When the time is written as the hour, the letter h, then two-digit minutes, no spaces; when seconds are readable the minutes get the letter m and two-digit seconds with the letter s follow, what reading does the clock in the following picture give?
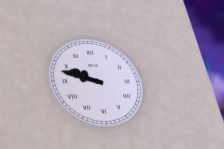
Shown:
9h48
